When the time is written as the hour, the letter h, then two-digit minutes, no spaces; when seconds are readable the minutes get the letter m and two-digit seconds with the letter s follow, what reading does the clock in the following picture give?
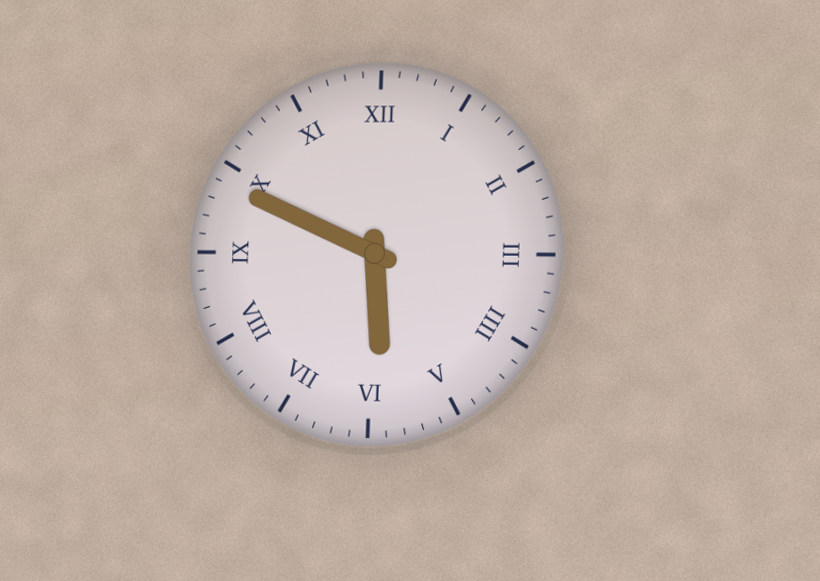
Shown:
5h49
